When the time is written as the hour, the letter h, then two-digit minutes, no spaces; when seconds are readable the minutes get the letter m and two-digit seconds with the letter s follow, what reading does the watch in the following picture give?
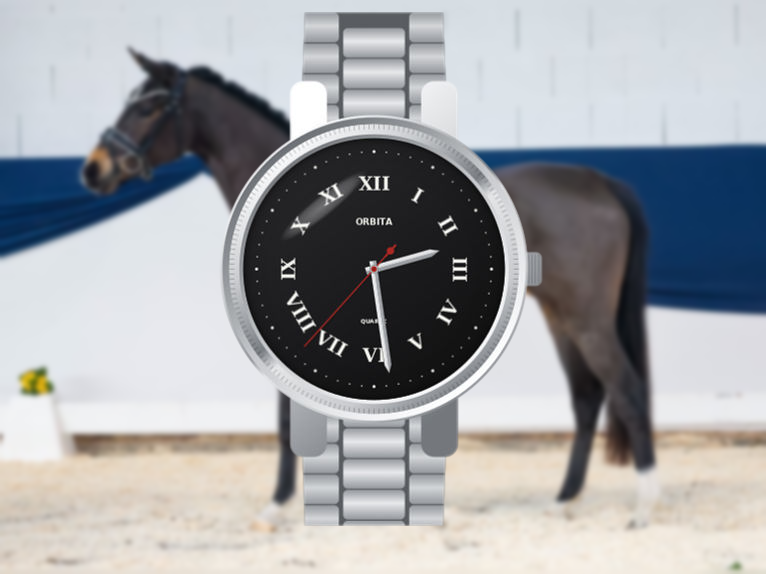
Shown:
2h28m37s
